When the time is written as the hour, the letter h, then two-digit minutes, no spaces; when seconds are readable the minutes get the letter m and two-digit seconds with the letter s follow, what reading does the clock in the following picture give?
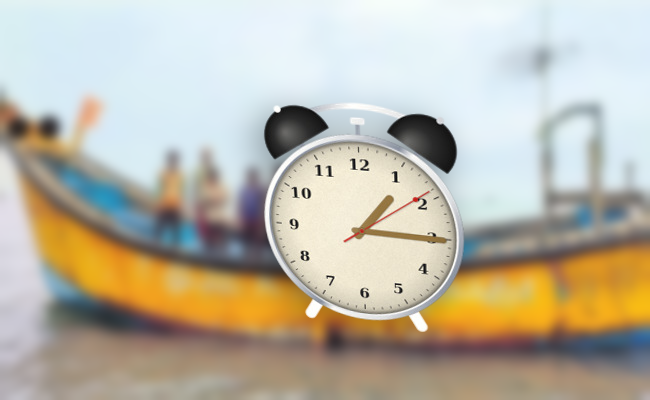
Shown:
1h15m09s
